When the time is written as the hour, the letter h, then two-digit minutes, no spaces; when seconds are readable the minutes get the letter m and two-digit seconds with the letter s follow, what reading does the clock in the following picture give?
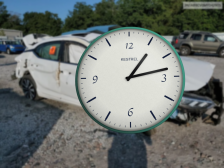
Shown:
1h13
